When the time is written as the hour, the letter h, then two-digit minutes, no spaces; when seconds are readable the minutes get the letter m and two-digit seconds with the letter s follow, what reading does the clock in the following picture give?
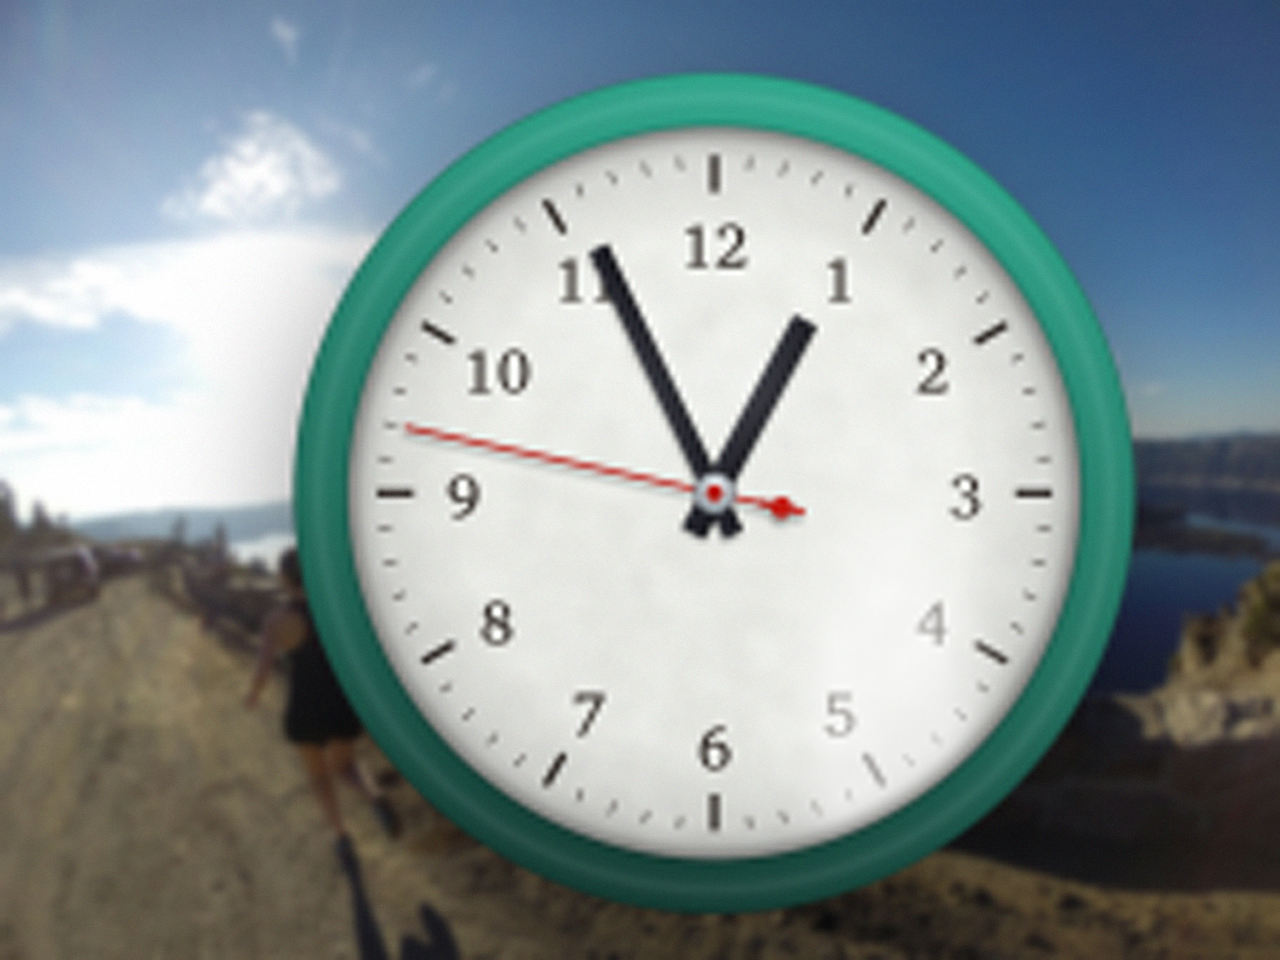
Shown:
12h55m47s
